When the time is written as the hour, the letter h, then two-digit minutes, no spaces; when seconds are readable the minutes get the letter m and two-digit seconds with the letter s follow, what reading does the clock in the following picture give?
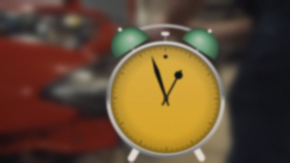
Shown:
12h57
